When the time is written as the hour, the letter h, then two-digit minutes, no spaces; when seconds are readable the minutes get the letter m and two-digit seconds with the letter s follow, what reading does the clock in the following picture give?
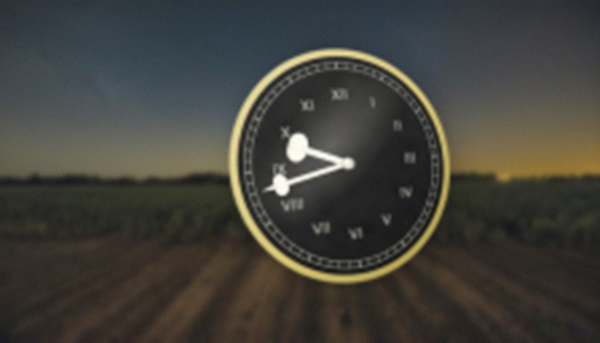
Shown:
9h43
